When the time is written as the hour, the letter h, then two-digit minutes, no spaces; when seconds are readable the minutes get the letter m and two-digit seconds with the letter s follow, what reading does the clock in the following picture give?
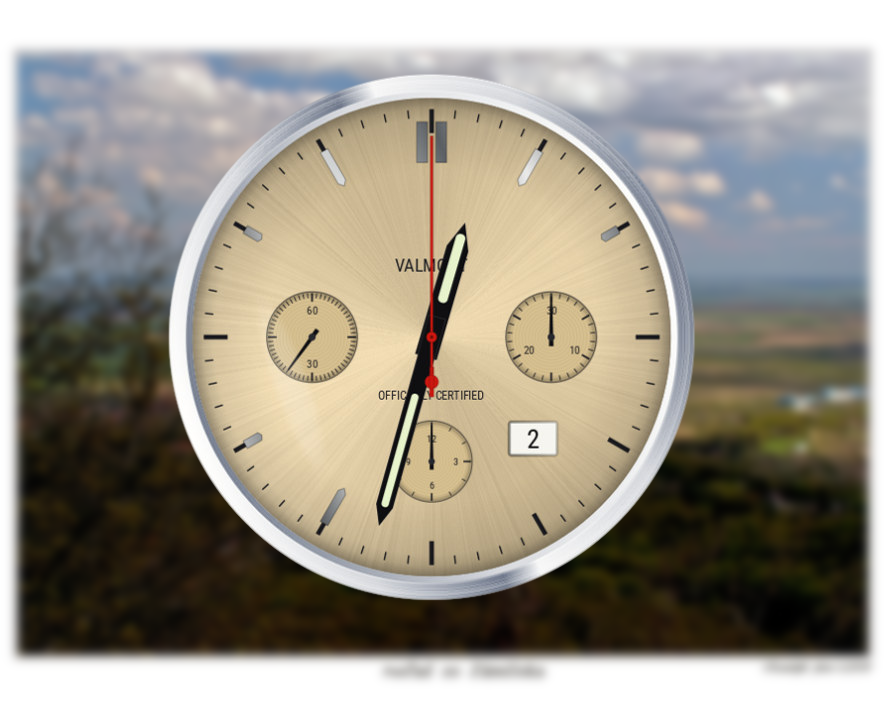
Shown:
12h32m36s
